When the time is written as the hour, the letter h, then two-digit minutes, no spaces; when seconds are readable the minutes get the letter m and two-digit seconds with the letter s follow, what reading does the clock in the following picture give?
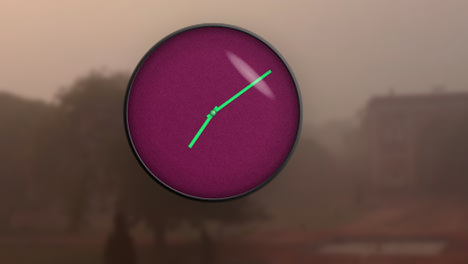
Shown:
7h09
